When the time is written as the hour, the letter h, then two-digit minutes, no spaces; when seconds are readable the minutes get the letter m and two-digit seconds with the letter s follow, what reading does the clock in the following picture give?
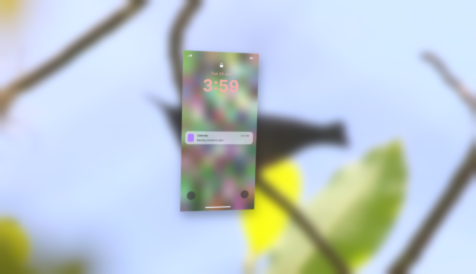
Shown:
3h59
